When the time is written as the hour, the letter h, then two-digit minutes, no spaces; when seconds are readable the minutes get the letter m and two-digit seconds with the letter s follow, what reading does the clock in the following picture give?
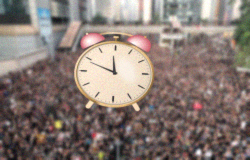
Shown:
11h49
